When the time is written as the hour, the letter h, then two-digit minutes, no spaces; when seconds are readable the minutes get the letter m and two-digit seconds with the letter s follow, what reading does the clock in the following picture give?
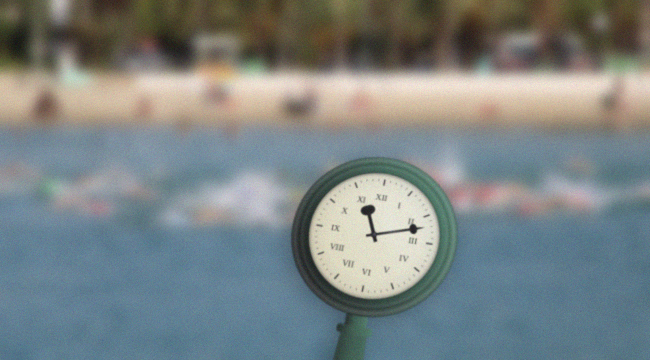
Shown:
11h12
